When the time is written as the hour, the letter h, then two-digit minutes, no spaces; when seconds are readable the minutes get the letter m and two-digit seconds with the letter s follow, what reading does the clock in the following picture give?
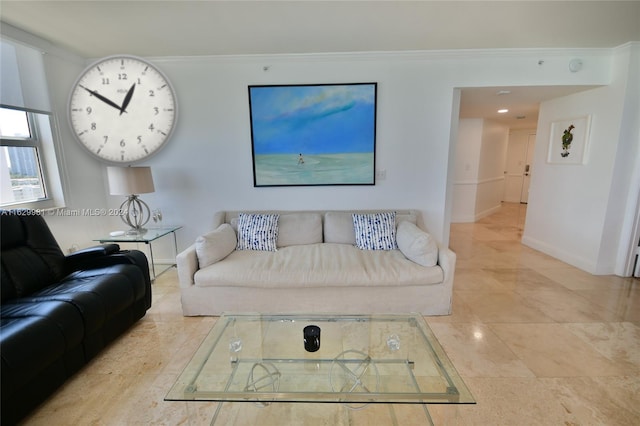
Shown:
12h50
